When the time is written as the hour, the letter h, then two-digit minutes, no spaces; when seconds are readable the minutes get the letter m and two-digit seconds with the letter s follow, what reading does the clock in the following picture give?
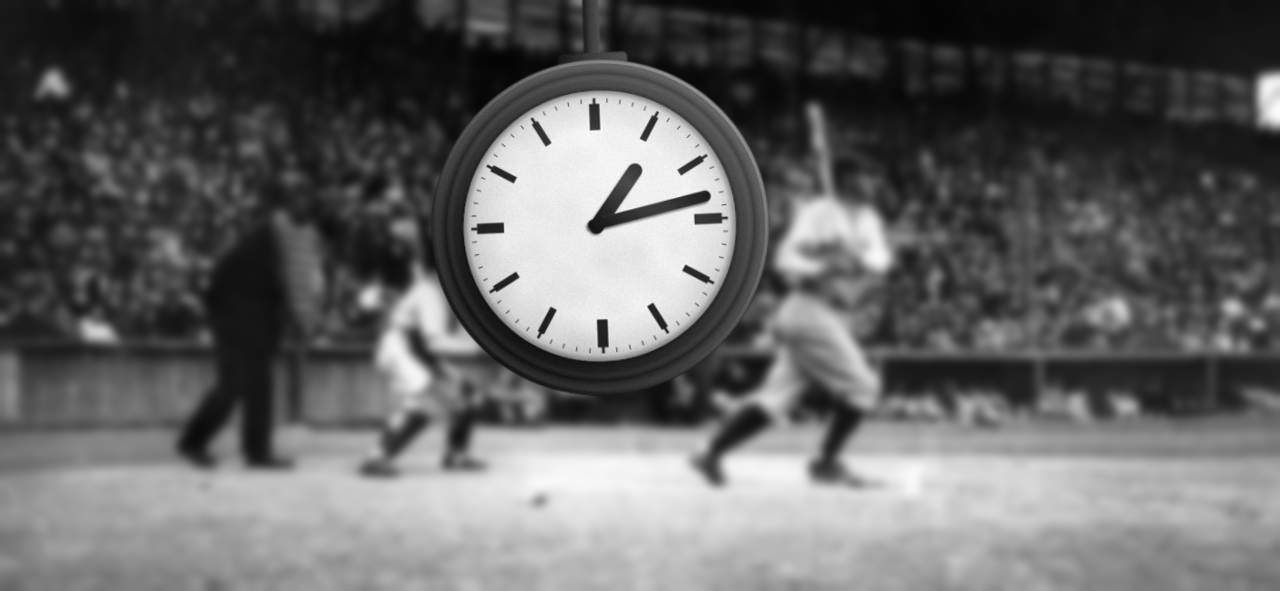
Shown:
1h13
